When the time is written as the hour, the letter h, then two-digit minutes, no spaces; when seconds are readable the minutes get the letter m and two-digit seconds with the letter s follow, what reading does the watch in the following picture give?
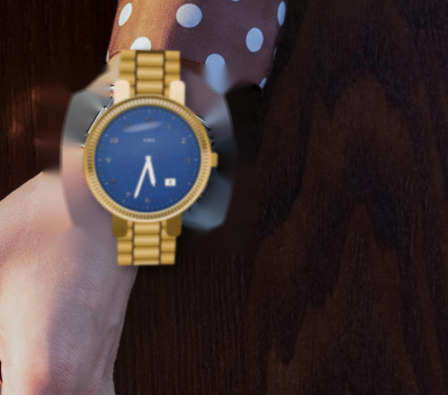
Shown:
5h33
